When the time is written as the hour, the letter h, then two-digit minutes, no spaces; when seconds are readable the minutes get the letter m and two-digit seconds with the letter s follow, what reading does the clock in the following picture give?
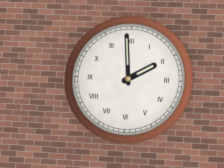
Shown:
1h59
